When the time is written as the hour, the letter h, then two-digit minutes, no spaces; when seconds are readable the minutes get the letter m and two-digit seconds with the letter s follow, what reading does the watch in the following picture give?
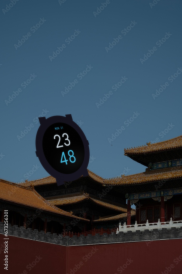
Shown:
23h48
